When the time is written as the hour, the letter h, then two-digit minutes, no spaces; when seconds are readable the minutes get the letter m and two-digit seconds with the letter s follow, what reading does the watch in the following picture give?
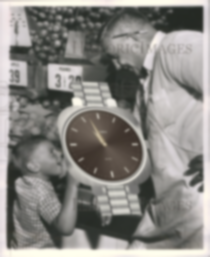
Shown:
10h57
